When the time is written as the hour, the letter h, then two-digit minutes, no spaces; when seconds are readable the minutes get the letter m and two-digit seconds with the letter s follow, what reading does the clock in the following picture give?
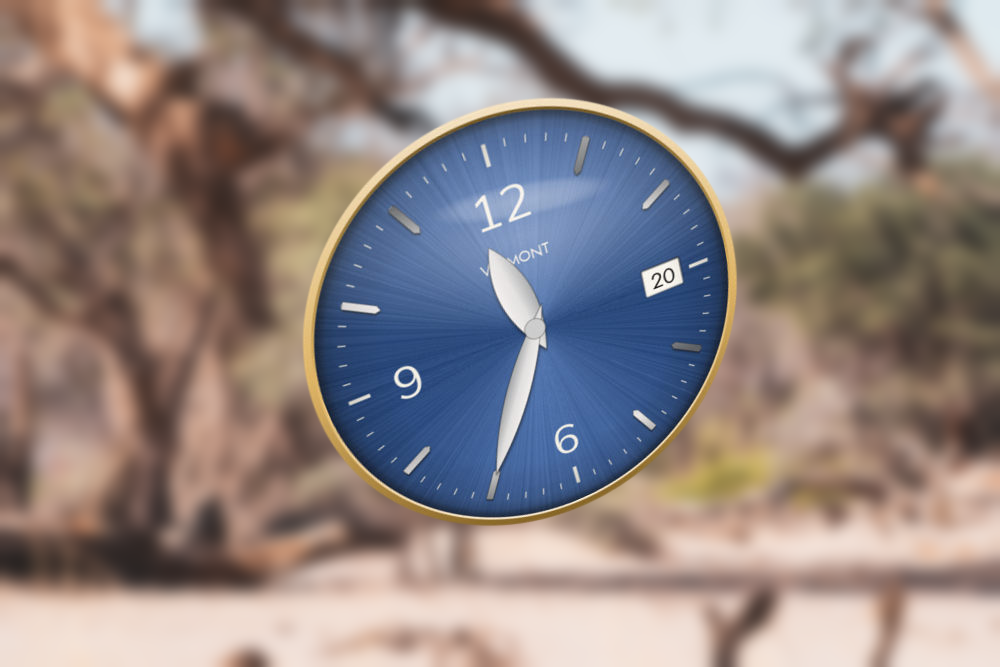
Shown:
11h35
